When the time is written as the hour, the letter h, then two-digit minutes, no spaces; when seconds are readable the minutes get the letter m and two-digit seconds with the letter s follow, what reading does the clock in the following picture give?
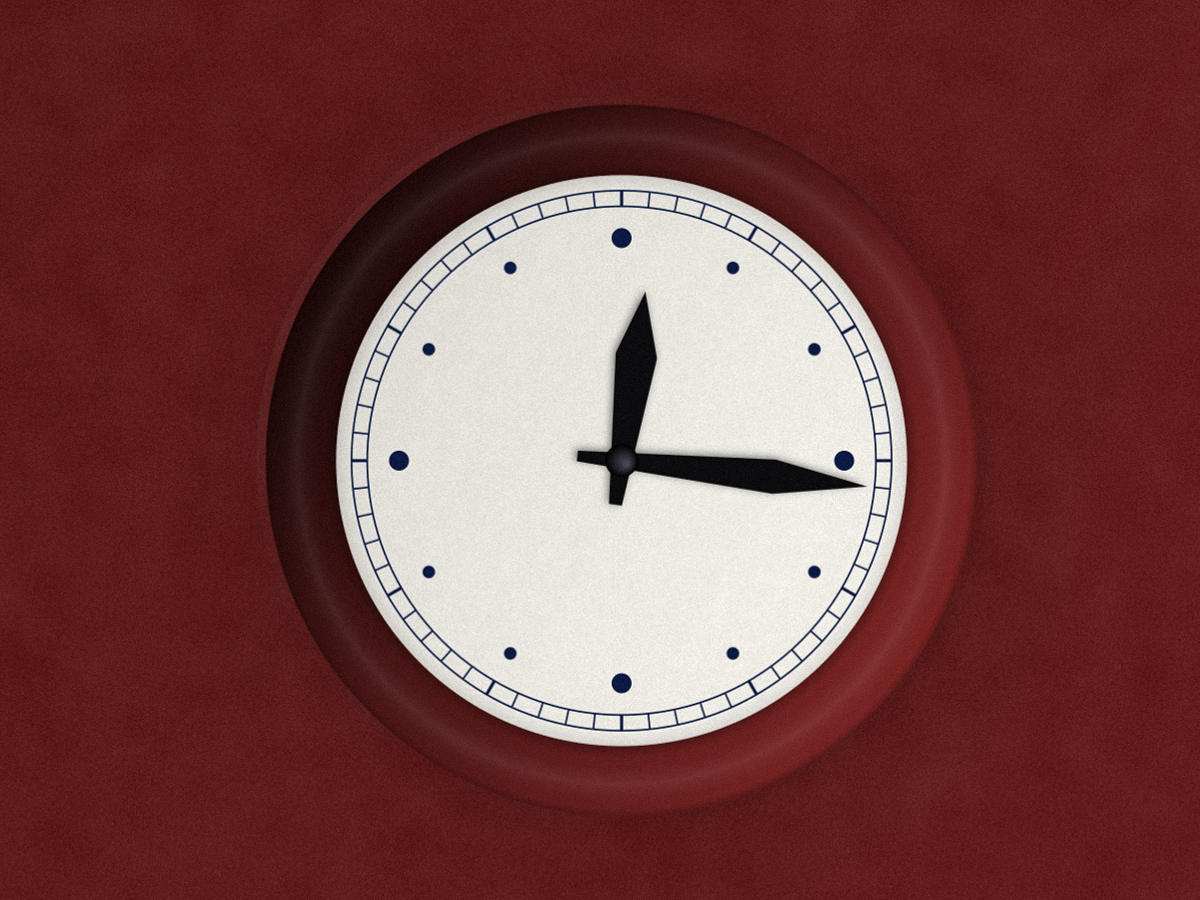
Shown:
12h16
